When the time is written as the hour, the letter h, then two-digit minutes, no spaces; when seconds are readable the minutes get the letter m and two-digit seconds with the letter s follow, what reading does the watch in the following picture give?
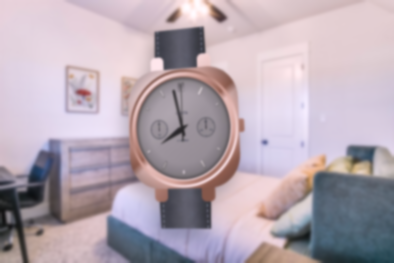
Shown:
7h58
